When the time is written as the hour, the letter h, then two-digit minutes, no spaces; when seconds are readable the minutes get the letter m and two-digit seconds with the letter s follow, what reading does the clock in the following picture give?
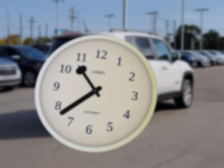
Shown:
10h38
